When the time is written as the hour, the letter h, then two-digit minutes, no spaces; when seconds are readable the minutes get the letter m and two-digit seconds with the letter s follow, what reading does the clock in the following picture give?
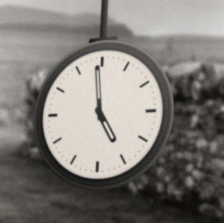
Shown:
4h59
